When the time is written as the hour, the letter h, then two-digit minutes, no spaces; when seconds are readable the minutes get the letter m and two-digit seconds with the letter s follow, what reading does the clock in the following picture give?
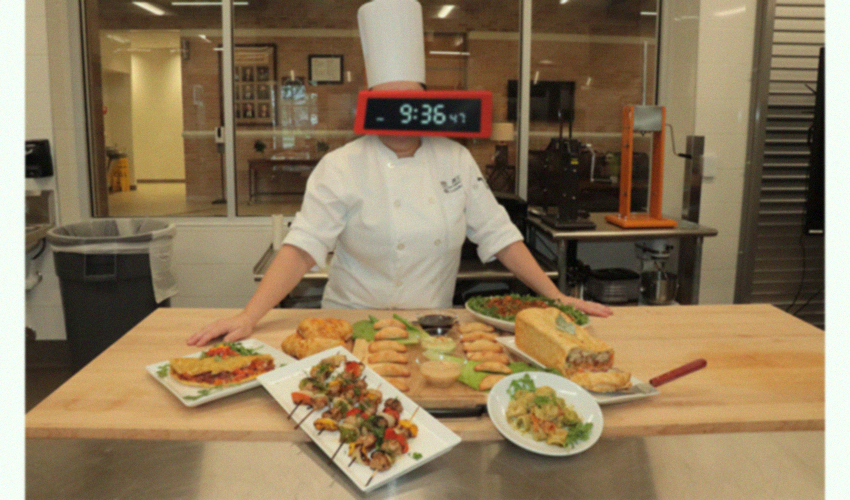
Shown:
9h36
